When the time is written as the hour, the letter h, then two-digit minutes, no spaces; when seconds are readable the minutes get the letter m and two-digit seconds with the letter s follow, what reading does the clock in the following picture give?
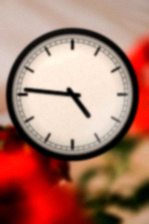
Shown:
4h46
